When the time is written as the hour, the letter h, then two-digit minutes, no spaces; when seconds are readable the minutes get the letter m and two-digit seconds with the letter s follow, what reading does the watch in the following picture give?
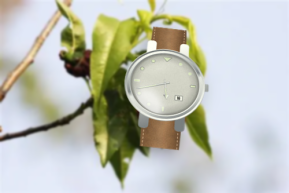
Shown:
5h42
